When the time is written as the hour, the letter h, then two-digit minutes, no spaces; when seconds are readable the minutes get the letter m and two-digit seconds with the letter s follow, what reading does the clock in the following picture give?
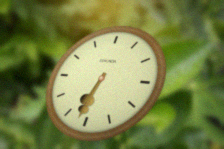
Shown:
6h32
